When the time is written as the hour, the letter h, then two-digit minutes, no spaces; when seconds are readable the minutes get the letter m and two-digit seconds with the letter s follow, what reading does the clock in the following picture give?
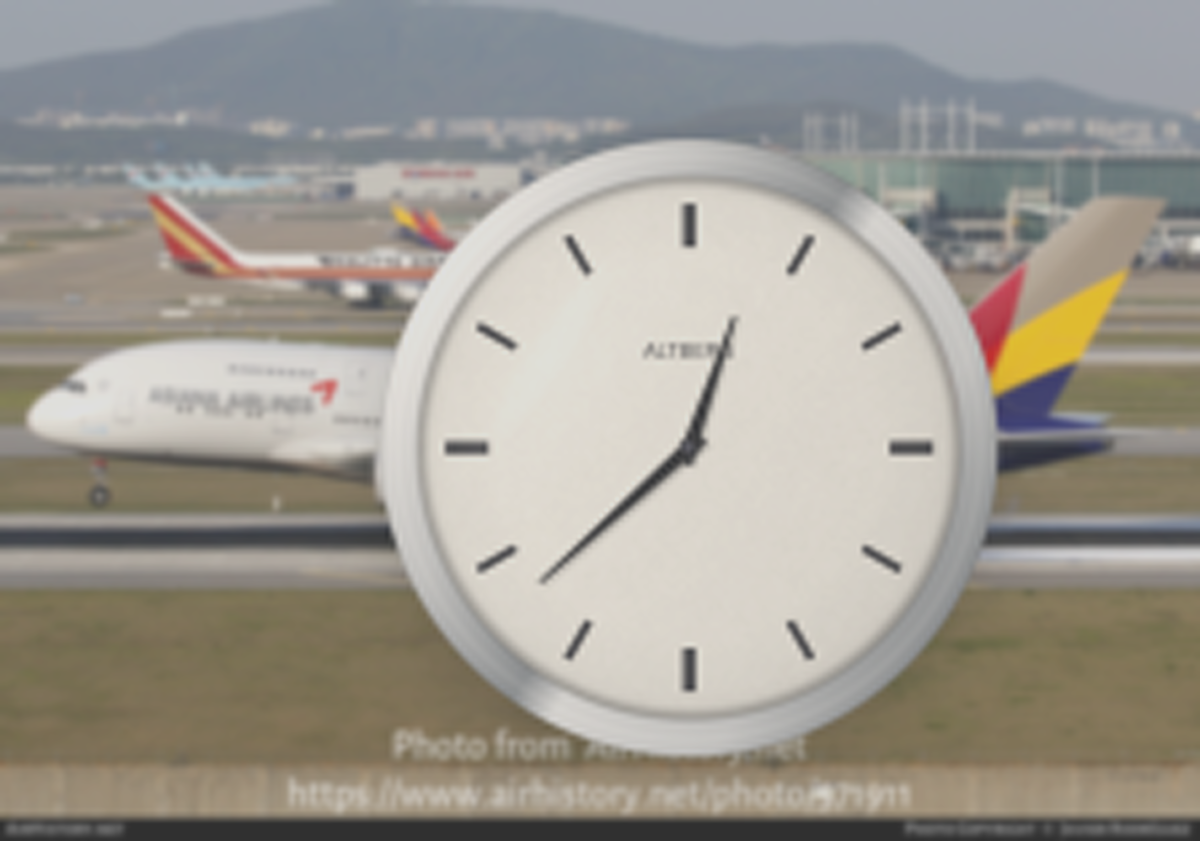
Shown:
12h38
